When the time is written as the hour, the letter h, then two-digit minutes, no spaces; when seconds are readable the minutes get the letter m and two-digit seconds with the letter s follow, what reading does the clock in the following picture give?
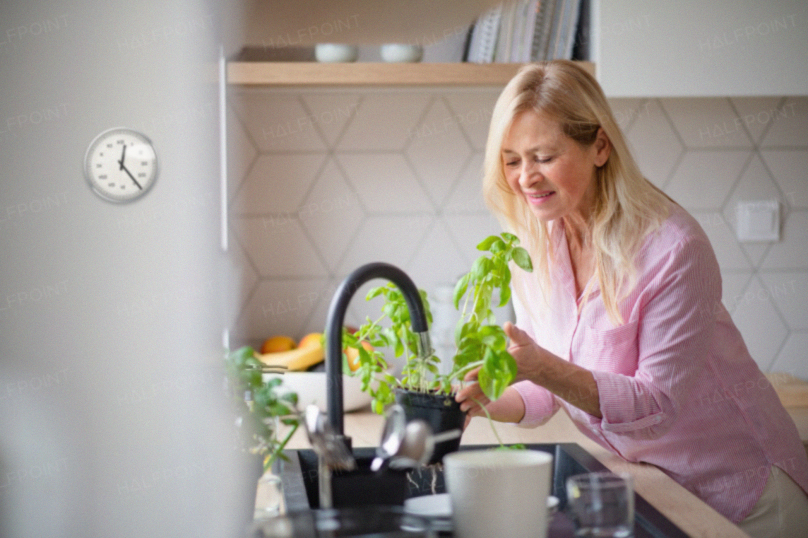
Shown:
12h24
